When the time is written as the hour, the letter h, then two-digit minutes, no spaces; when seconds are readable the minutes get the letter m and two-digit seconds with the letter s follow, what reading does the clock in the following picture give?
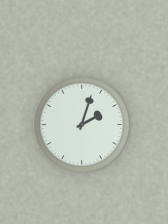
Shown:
2h03
